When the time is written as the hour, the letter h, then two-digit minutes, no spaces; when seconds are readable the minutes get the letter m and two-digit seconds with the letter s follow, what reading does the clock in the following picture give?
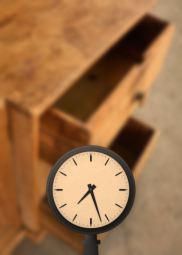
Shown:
7h27
